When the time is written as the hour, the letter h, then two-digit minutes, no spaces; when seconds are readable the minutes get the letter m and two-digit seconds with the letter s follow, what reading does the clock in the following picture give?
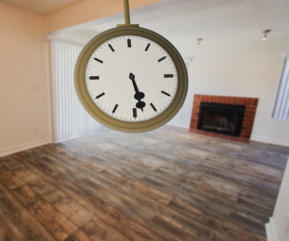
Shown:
5h28
